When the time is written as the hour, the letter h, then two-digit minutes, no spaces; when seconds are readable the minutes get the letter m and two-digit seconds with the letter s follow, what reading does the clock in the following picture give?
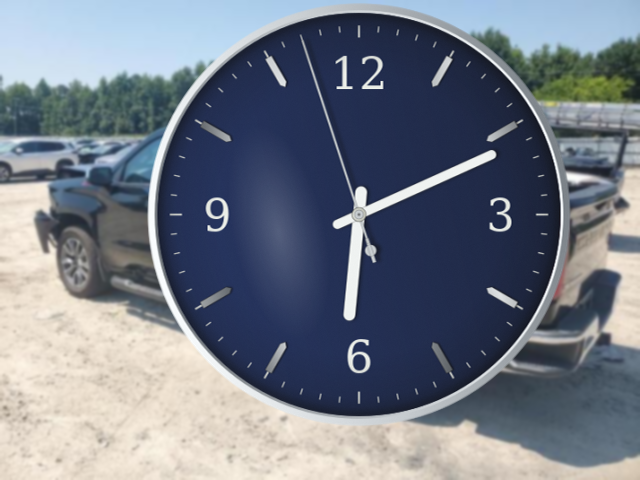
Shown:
6h10m57s
